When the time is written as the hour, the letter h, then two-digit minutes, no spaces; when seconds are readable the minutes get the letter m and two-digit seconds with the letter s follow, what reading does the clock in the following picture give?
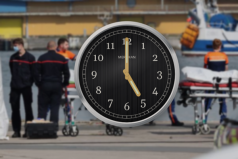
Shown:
5h00
